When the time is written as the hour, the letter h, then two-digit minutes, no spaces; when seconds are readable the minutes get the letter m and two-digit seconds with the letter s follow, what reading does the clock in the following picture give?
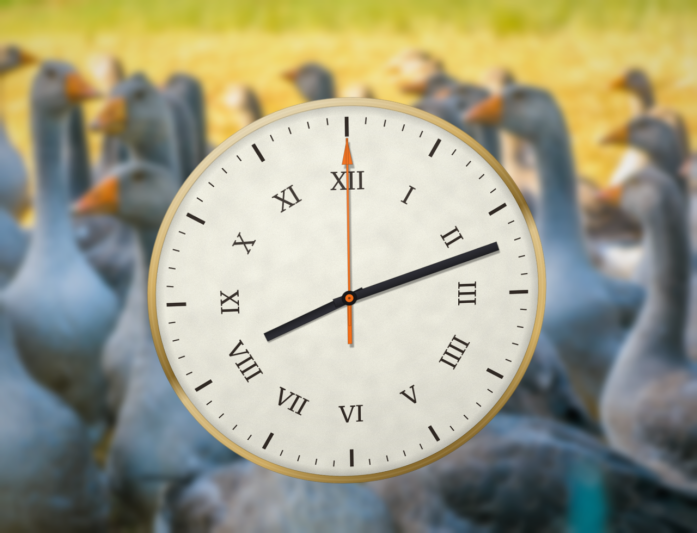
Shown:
8h12m00s
